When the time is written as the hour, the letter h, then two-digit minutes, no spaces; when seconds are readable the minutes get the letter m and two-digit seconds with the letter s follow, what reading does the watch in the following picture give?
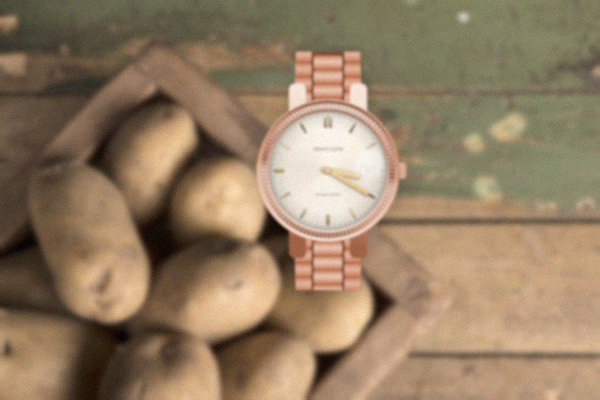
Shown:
3h20
